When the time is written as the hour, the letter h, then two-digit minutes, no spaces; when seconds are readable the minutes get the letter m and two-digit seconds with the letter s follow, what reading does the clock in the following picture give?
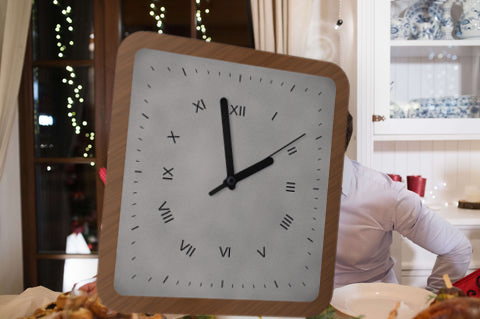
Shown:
1h58m09s
